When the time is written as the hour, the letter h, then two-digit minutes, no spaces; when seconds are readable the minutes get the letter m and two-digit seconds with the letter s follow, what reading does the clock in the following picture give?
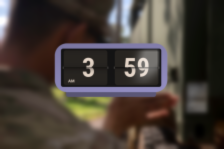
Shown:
3h59
